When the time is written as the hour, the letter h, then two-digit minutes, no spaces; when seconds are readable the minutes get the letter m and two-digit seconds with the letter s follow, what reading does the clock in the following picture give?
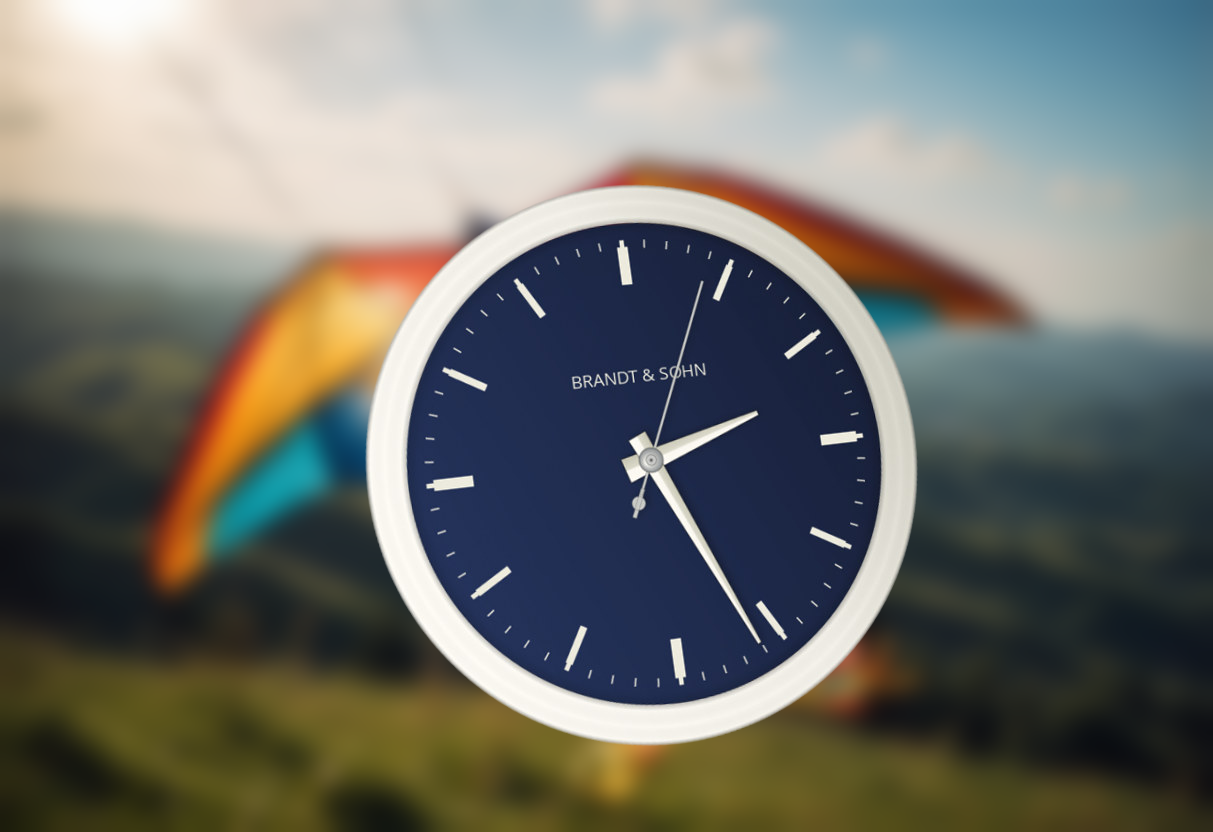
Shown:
2h26m04s
